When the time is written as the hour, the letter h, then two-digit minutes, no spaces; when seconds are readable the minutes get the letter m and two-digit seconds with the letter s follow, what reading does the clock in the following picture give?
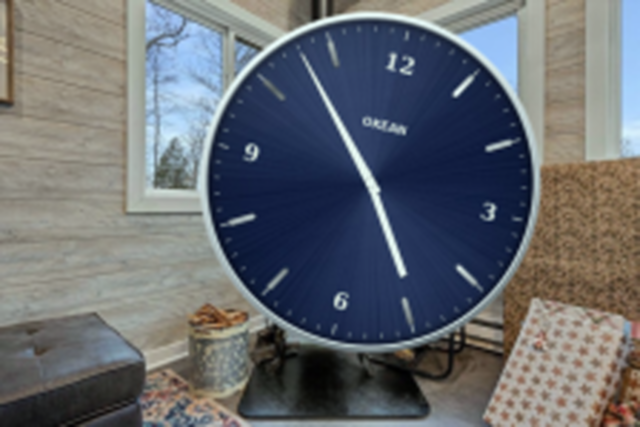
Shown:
4h53
